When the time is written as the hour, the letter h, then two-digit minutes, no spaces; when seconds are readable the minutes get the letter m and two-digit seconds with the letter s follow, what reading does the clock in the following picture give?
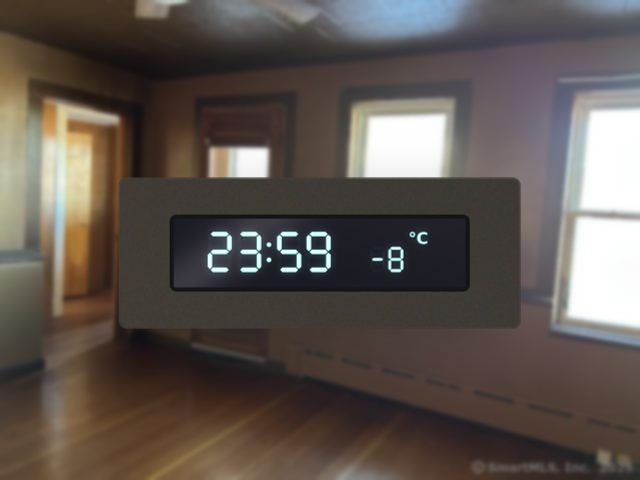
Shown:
23h59
